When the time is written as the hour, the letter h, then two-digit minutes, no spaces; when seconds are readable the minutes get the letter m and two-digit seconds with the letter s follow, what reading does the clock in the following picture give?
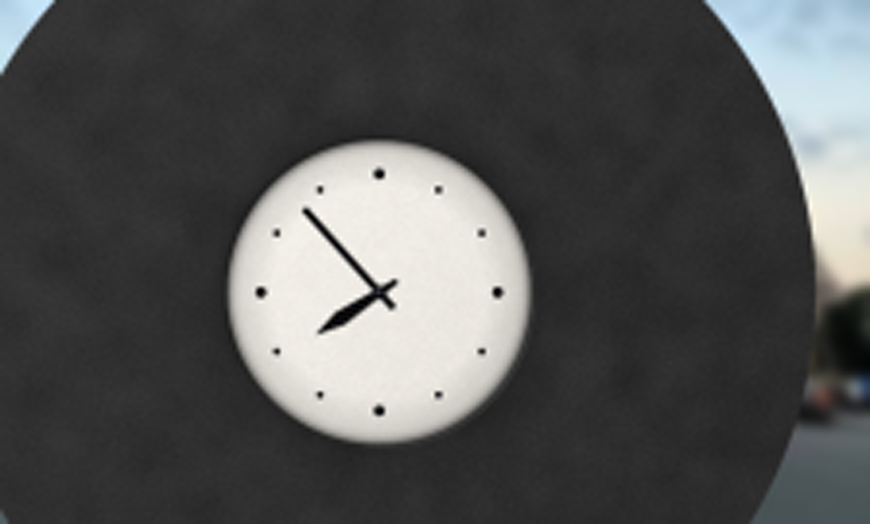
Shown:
7h53
